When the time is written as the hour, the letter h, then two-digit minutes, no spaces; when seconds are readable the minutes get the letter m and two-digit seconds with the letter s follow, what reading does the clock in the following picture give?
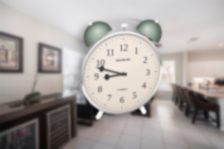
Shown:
8h48
